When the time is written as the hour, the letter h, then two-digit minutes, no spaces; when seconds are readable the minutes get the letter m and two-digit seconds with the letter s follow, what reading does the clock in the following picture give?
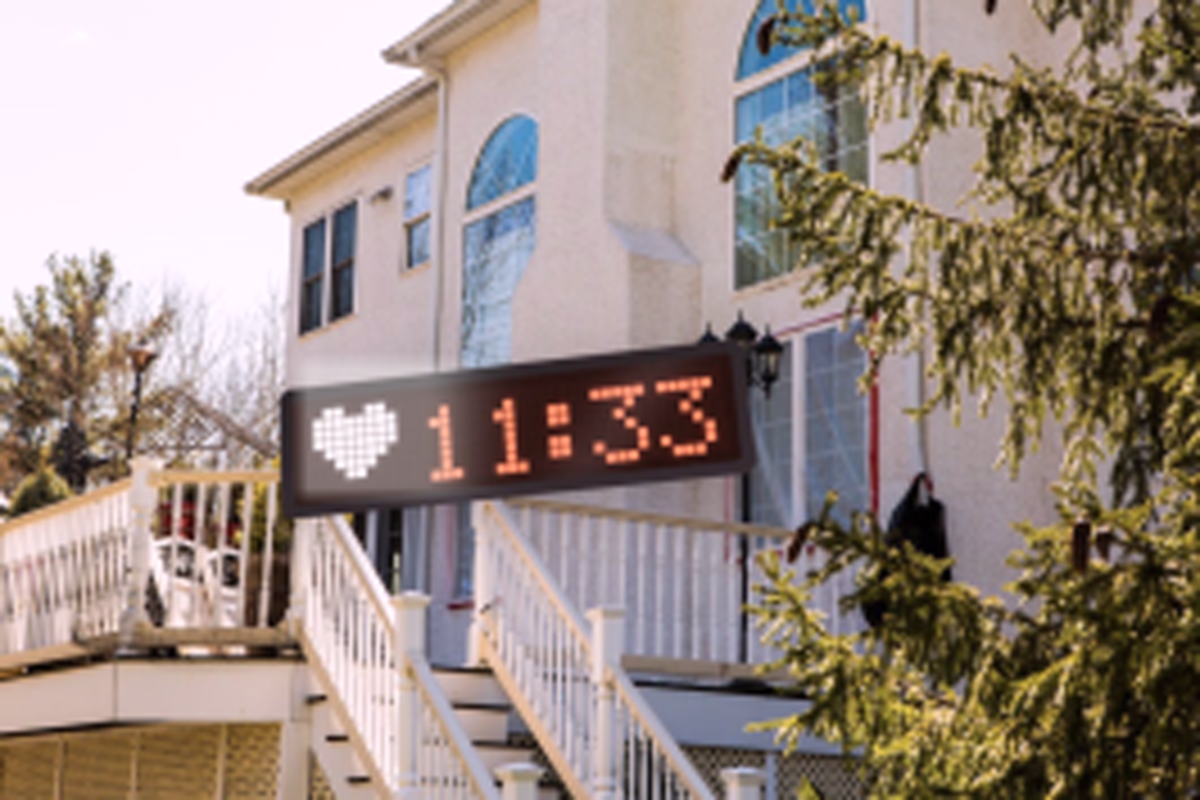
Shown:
11h33
